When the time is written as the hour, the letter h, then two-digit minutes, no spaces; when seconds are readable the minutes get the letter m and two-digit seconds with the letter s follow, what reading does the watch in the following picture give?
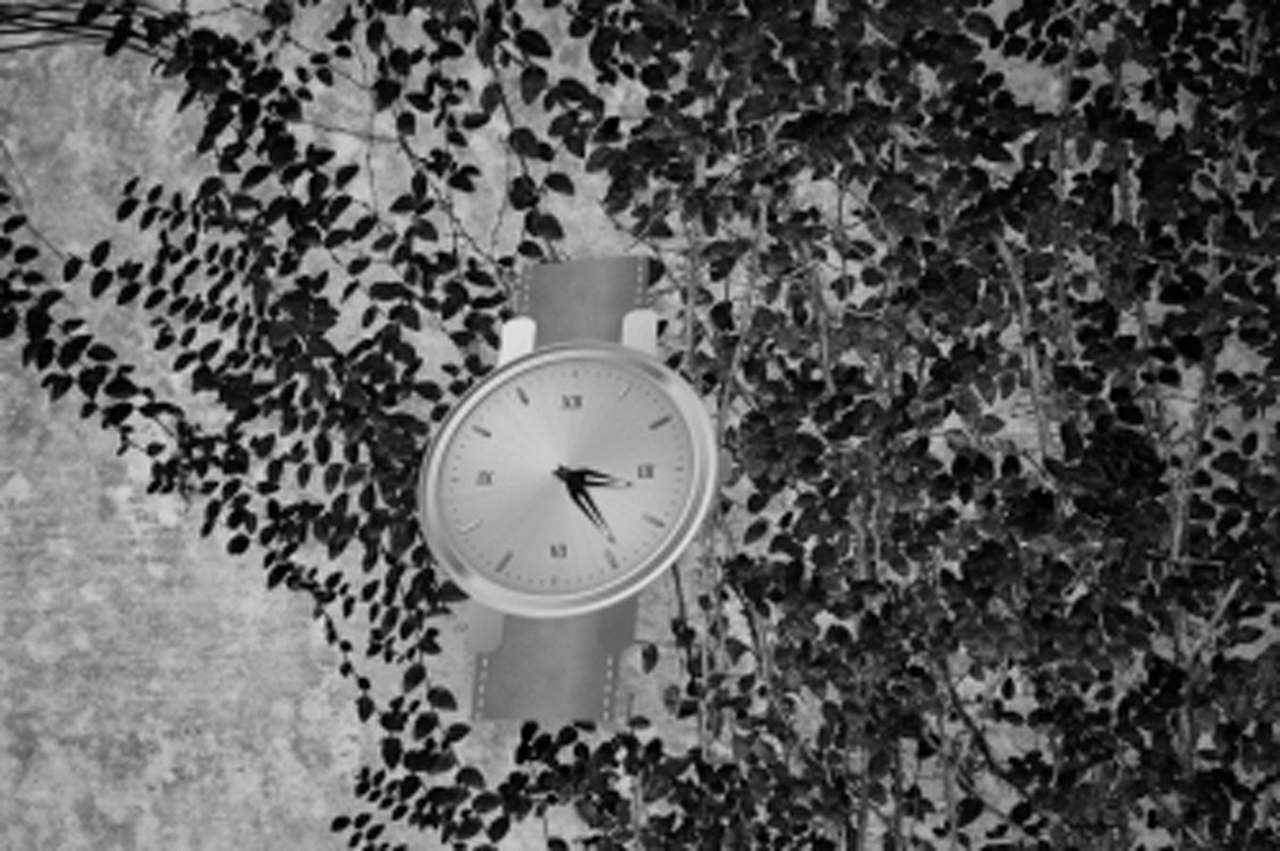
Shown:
3h24
